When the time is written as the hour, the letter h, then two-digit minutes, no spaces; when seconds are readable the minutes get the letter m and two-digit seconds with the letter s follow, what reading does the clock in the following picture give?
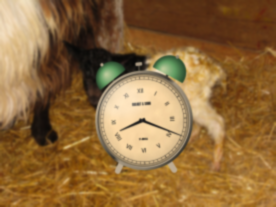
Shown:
8h19
